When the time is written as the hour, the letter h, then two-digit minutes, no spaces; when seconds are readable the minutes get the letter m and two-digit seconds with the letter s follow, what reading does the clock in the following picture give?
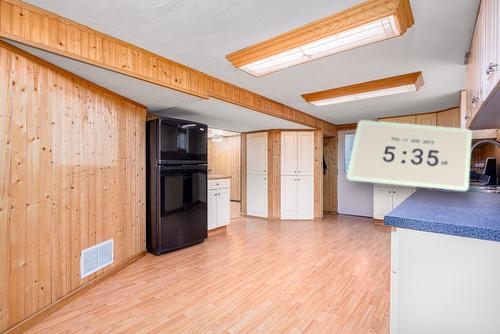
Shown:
5h35
